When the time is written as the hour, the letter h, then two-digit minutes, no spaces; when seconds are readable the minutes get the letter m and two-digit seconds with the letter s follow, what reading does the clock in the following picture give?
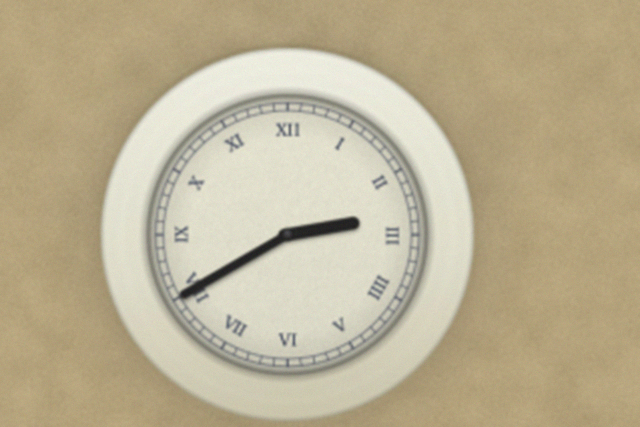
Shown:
2h40
